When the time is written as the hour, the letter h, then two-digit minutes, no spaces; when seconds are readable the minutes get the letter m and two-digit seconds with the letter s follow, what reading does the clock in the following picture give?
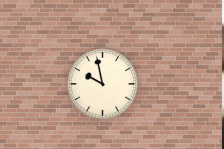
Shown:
9h58
